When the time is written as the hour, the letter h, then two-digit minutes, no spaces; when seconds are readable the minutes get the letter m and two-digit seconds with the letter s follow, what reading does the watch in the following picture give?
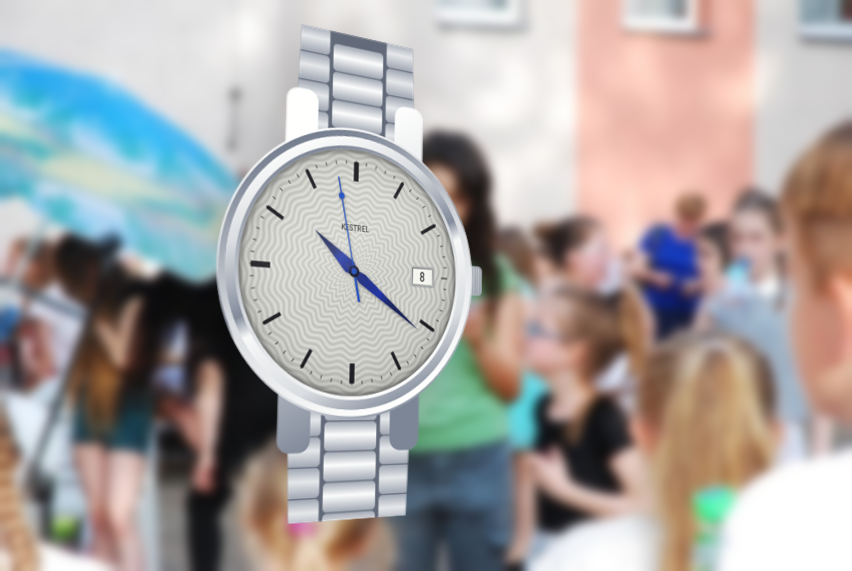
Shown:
10h20m58s
